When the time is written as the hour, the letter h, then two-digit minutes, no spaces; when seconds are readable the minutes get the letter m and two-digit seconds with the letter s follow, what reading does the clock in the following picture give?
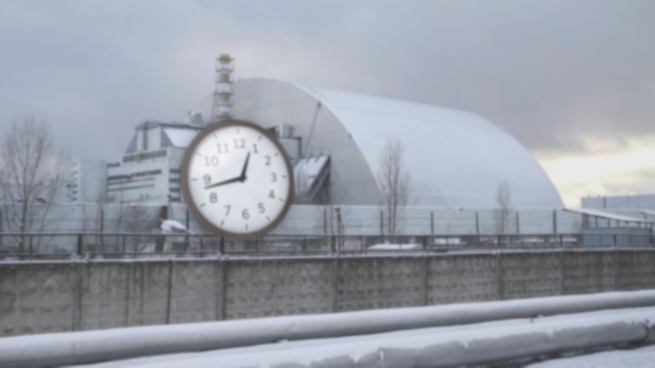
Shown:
12h43
